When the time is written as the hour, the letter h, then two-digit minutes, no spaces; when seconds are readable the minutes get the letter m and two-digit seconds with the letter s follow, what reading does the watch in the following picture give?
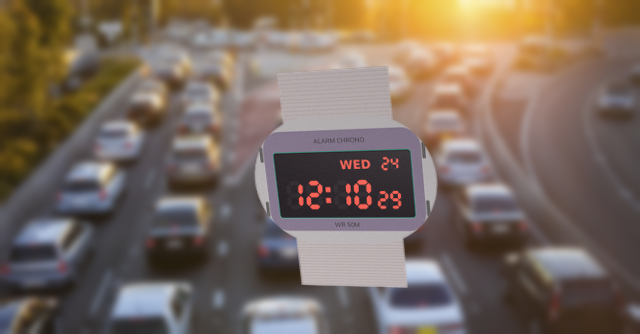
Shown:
12h10m29s
